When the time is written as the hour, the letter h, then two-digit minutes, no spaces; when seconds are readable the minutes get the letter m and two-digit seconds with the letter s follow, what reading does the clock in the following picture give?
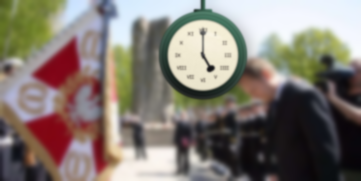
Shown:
5h00
